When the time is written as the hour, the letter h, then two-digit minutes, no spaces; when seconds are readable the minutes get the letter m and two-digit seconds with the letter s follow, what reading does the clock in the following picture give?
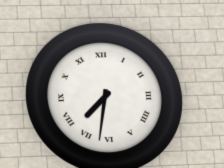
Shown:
7h32
